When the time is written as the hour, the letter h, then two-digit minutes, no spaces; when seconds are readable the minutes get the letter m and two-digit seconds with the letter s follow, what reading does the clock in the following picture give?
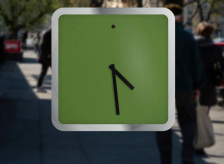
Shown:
4h29
